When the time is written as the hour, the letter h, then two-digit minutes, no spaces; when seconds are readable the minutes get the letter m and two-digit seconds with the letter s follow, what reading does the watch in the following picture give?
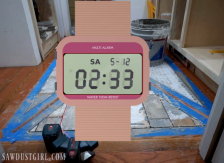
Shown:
2h33
